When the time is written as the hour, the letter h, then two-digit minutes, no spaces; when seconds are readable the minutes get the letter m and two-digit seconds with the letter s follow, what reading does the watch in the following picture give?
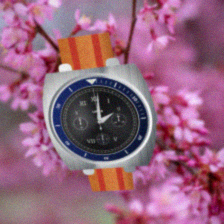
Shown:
2h01
